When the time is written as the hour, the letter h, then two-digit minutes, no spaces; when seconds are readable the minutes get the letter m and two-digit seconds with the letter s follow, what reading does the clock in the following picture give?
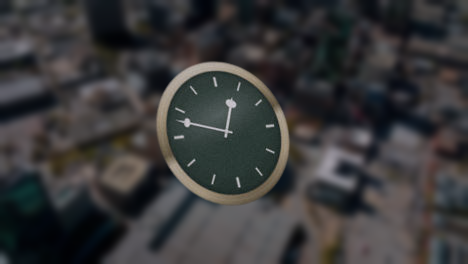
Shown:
12h48
